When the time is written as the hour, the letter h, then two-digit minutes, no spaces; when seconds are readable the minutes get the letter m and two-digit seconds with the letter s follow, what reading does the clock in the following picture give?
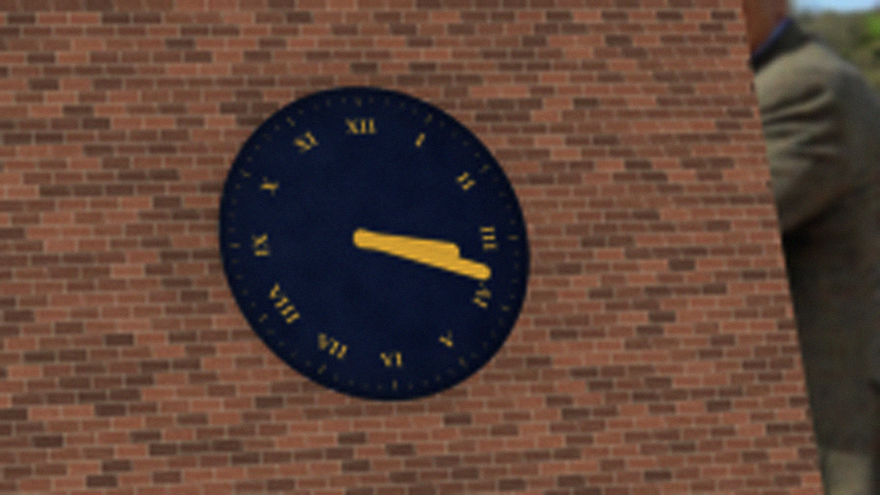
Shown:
3h18
